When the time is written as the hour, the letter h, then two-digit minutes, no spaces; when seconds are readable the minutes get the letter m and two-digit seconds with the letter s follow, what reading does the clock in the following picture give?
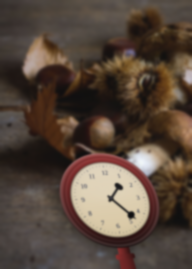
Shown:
1h23
